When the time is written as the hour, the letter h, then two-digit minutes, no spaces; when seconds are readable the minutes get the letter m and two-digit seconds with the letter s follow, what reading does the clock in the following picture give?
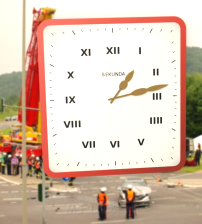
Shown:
1h13
